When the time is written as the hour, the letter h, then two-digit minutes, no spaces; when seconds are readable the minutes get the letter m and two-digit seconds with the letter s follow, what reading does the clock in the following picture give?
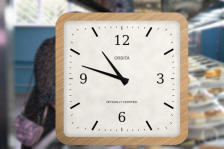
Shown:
10h48
